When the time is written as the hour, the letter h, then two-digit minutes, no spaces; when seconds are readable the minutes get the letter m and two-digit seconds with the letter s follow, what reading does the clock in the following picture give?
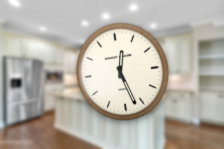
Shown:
12h27
